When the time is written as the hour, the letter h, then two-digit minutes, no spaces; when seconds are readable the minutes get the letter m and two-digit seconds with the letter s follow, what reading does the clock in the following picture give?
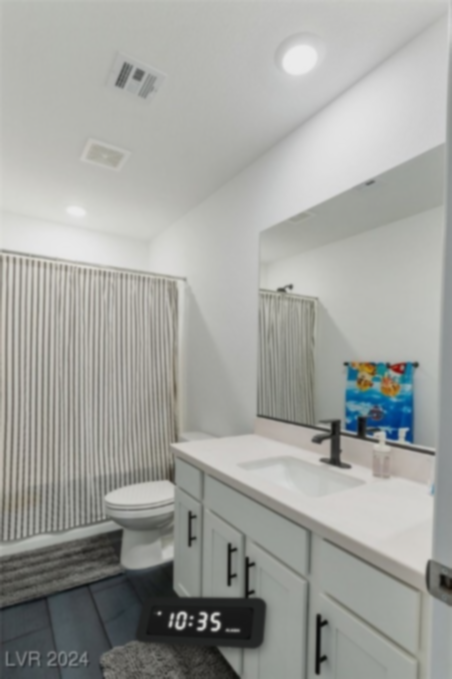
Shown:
10h35
